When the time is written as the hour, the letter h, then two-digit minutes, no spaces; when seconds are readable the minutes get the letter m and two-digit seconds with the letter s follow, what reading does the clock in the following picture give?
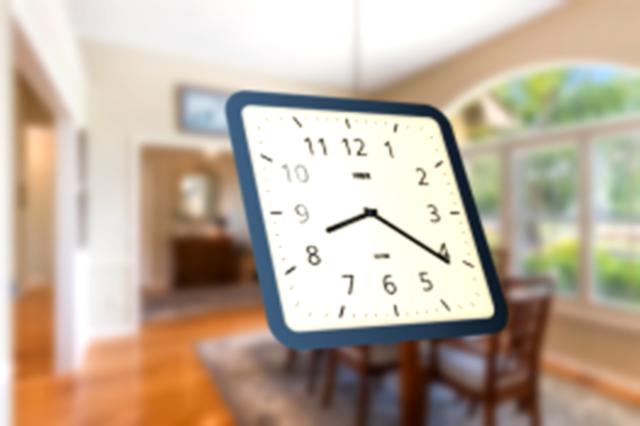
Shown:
8h21
